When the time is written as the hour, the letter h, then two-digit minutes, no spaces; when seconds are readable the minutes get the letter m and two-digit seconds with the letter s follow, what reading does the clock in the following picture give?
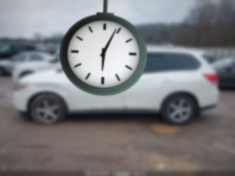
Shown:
6h04
